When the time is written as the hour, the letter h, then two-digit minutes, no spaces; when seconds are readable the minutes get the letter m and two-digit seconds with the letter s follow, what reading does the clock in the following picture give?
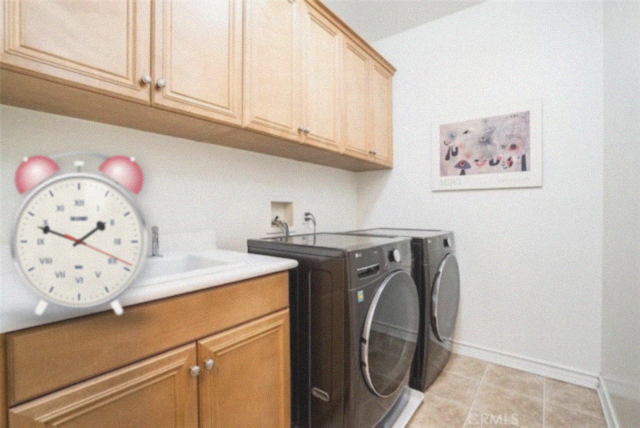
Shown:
1h48m19s
